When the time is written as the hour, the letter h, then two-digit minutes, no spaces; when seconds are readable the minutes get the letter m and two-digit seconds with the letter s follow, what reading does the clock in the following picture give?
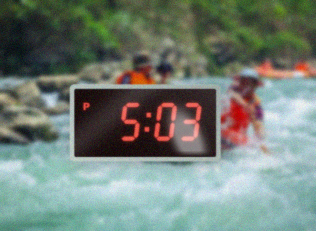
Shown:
5h03
